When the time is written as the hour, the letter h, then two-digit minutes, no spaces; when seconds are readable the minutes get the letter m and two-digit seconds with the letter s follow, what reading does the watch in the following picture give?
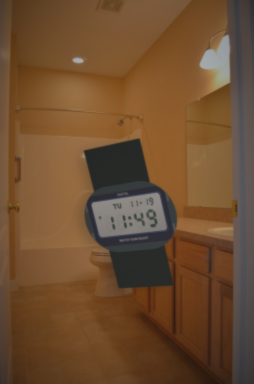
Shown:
11h49
